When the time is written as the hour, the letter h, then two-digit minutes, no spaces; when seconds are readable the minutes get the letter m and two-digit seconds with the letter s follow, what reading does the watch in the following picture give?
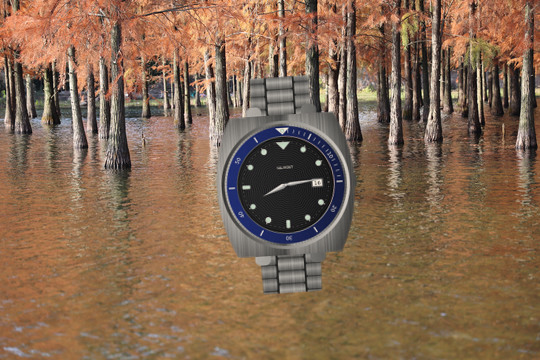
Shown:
8h14
